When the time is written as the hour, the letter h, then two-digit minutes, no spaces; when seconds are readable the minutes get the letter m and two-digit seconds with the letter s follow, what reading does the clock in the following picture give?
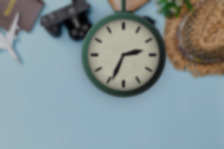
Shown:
2h34
